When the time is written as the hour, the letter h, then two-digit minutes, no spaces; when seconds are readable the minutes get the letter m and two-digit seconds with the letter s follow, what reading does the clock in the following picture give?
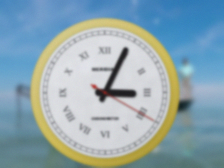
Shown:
3h04m20s
